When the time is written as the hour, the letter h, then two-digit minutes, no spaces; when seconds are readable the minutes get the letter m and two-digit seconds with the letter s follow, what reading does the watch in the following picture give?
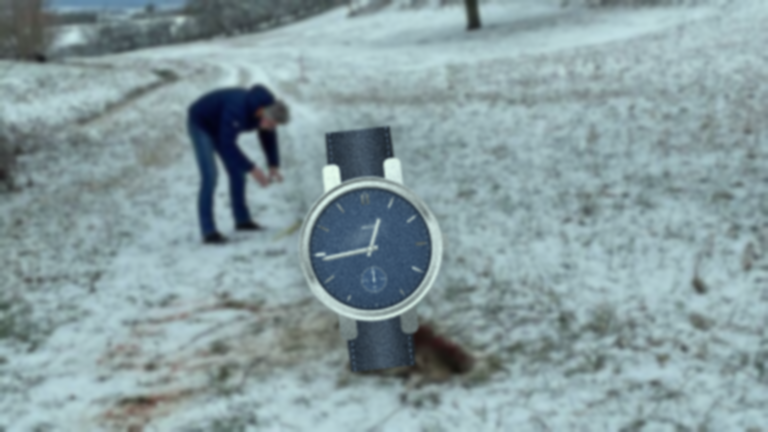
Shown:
12h44
